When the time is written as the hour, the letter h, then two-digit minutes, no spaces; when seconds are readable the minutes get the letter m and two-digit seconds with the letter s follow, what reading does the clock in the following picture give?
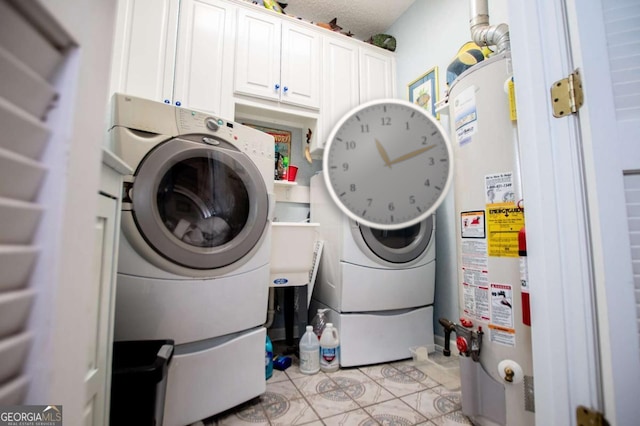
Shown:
11h12
